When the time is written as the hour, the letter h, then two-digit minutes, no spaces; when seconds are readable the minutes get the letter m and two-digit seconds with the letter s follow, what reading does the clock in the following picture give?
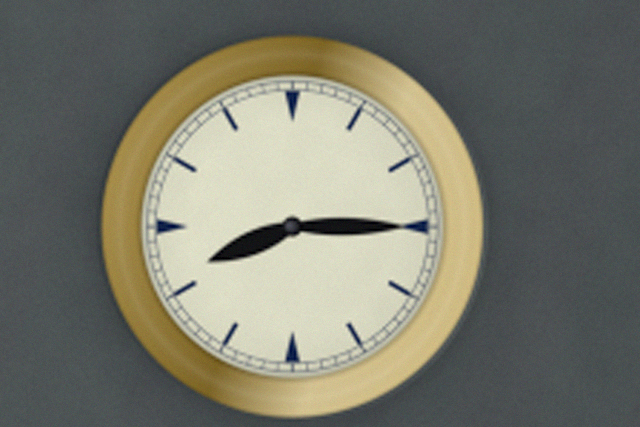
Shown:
8h15
